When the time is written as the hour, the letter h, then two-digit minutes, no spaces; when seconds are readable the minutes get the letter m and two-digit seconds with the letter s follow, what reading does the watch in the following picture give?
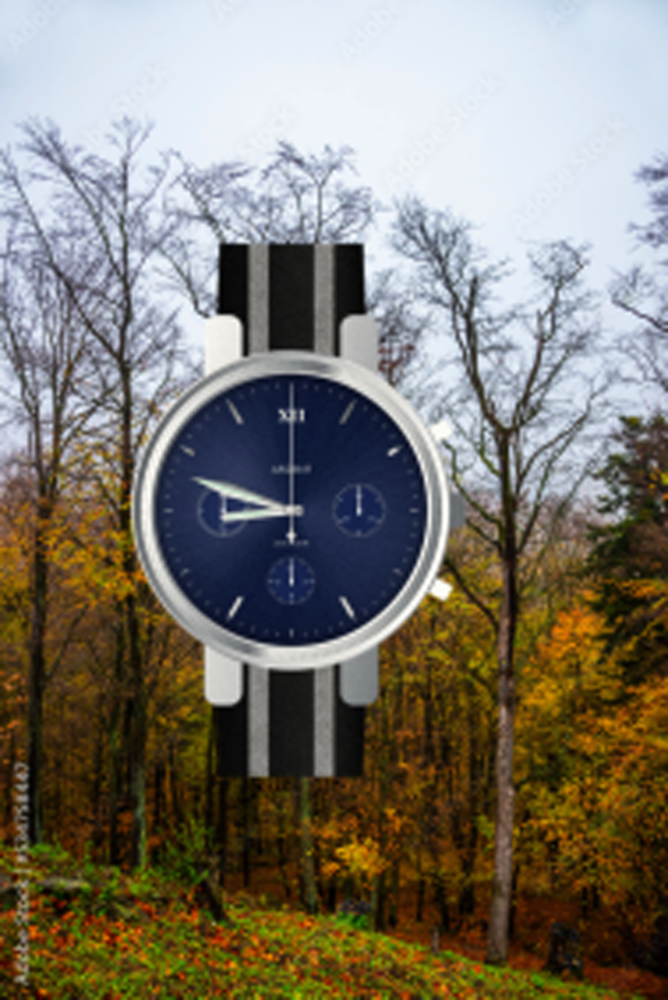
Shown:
8h48
